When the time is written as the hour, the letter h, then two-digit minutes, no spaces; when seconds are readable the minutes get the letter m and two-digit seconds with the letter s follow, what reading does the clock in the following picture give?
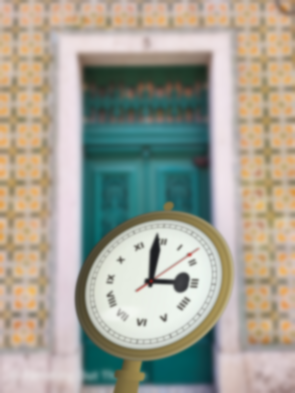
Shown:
2h59m08s
